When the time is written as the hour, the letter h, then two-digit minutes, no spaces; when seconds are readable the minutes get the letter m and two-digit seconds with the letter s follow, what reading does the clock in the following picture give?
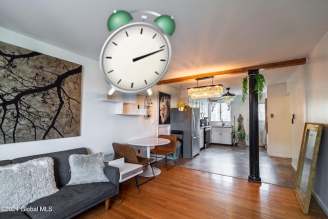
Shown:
2h11
